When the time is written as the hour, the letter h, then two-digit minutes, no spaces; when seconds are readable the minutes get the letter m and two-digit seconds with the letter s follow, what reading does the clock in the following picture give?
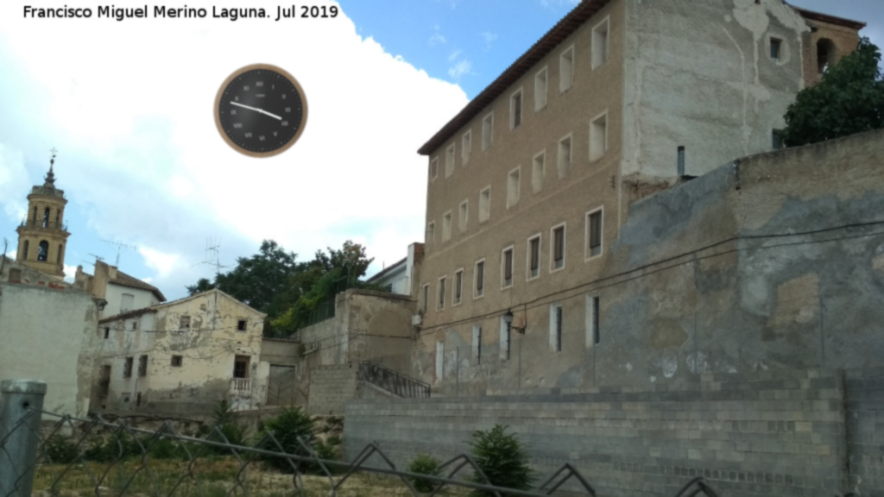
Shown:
3h48
